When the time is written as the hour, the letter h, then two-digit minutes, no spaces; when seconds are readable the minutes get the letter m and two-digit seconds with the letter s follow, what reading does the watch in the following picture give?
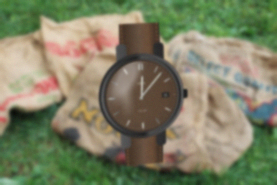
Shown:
12h07
